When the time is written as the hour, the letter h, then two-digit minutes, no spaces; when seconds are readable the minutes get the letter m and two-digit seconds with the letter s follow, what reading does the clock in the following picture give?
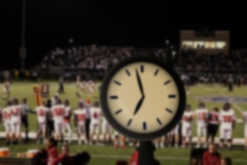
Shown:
6h58
